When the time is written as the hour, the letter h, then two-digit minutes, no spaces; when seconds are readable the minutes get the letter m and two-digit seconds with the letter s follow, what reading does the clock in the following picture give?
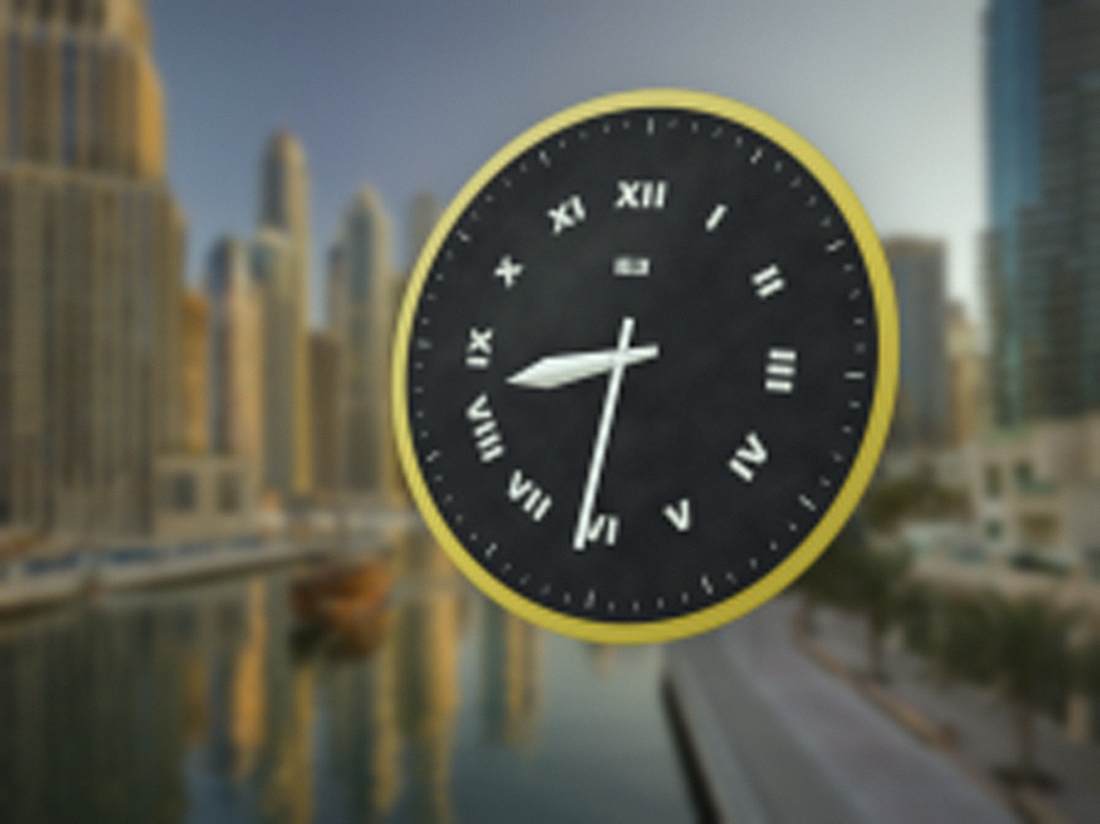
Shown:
8h31
